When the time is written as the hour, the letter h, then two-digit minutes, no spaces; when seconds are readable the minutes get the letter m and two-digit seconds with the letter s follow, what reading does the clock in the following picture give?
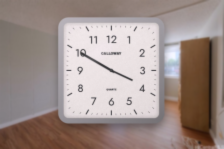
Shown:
3h50
